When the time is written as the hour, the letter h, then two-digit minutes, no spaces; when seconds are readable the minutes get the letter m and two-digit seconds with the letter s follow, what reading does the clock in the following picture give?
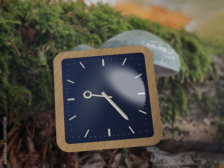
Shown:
9h24
